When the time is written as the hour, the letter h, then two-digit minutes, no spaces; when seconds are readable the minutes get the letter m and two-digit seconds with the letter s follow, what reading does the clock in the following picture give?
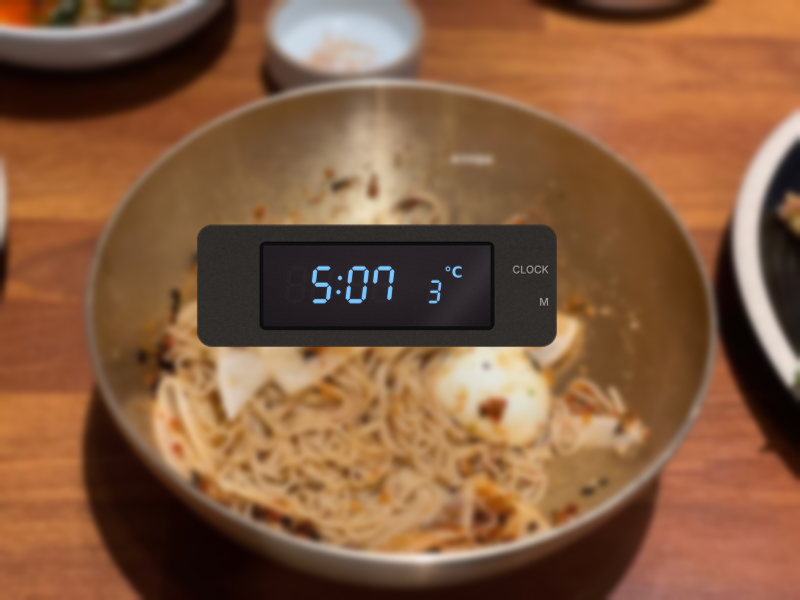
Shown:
5h07
